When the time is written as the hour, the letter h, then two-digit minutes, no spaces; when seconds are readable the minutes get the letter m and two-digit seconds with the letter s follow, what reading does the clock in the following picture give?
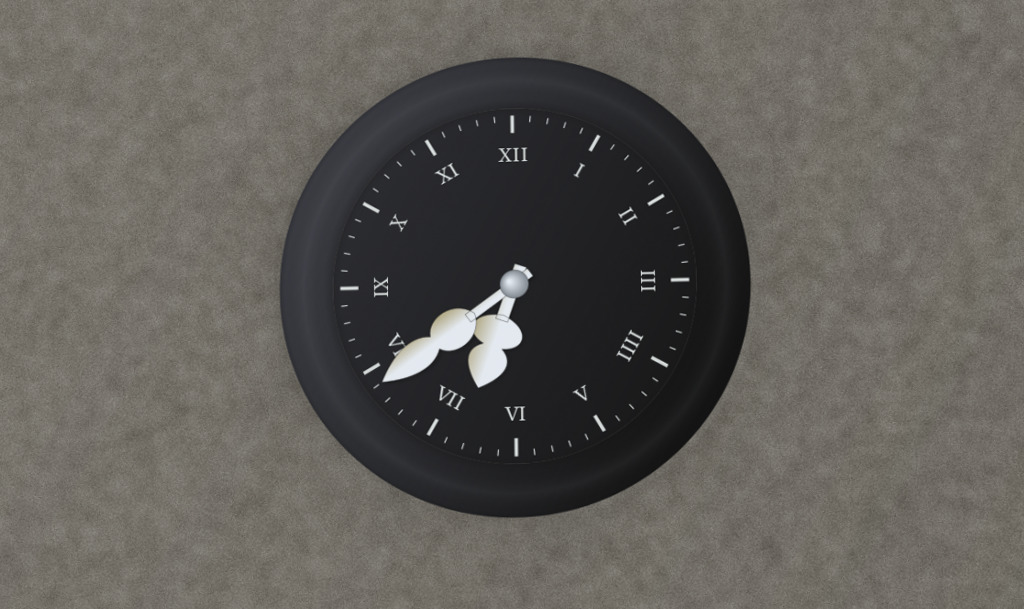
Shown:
6h39
